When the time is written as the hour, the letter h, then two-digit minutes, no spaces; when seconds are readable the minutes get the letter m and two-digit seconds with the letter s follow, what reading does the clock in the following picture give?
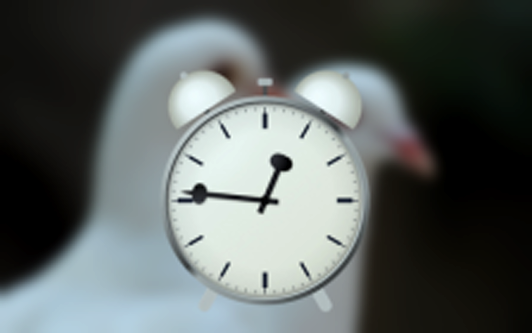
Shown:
12h46
